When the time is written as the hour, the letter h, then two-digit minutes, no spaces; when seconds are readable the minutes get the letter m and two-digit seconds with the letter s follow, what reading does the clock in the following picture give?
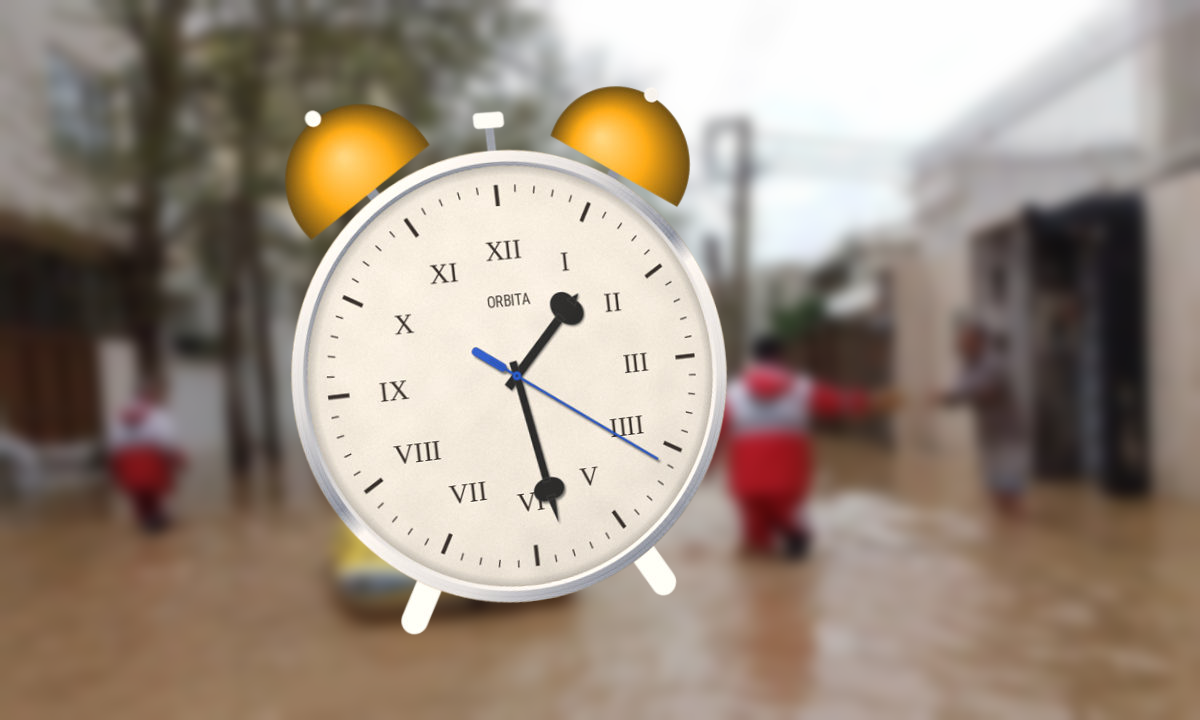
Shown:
1h28m21s
